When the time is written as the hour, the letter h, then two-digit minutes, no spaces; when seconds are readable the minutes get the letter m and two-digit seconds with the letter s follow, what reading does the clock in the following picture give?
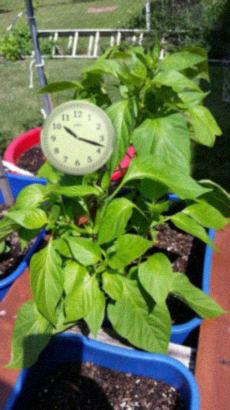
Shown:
10h18
